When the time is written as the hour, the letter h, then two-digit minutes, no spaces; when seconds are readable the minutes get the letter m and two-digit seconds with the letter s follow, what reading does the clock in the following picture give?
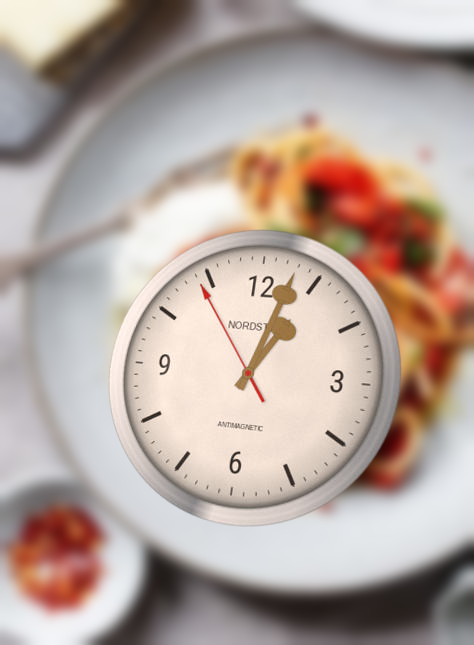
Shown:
1h02m54s
